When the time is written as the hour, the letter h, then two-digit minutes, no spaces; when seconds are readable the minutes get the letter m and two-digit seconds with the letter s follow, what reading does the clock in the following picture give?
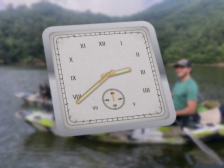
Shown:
2h39
